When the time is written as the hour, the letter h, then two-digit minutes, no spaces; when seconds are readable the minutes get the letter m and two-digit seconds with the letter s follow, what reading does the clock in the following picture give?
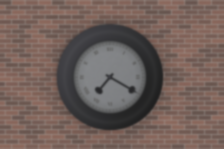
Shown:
7h20
